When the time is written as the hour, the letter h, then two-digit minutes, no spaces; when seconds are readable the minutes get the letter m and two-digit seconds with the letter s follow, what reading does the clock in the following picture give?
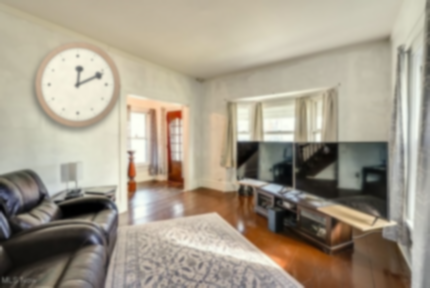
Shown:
12h11
